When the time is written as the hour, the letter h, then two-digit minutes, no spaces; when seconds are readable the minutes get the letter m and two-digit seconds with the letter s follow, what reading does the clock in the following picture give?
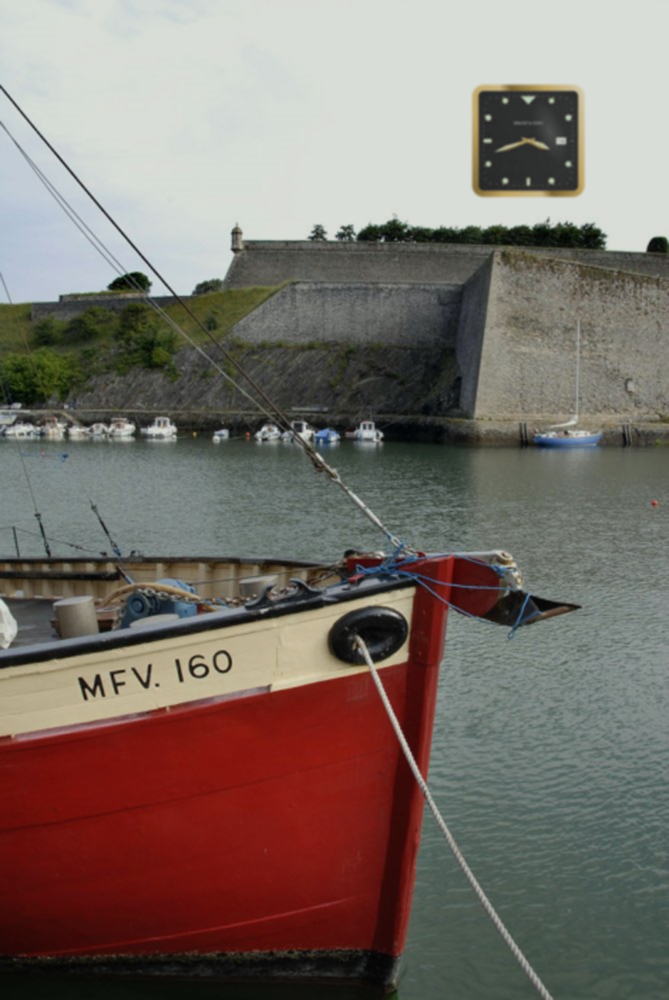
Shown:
3h42
